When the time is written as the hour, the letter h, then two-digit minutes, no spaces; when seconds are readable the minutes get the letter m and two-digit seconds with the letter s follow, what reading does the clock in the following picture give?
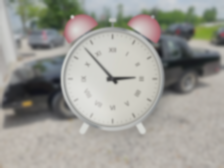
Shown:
2h53
